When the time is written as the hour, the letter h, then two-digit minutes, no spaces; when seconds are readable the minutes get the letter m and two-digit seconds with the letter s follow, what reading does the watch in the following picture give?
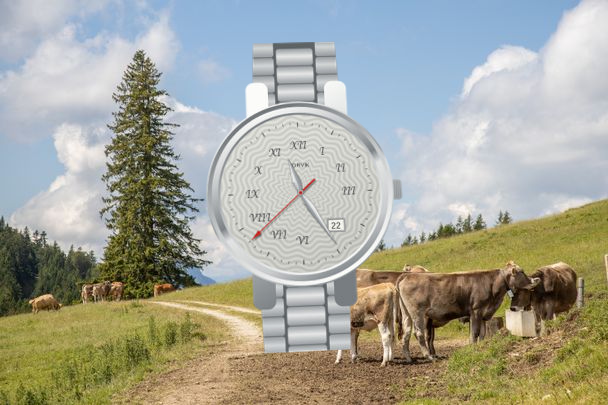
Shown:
11h24m38s
